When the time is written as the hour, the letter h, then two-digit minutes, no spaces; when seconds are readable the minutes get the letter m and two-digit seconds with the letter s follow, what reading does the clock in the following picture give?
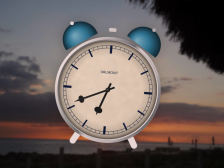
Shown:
6h41
